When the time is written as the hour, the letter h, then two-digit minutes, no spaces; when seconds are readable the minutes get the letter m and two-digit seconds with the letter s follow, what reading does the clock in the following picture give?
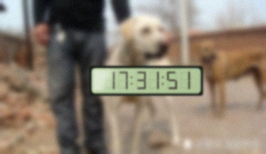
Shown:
17h31m51s
